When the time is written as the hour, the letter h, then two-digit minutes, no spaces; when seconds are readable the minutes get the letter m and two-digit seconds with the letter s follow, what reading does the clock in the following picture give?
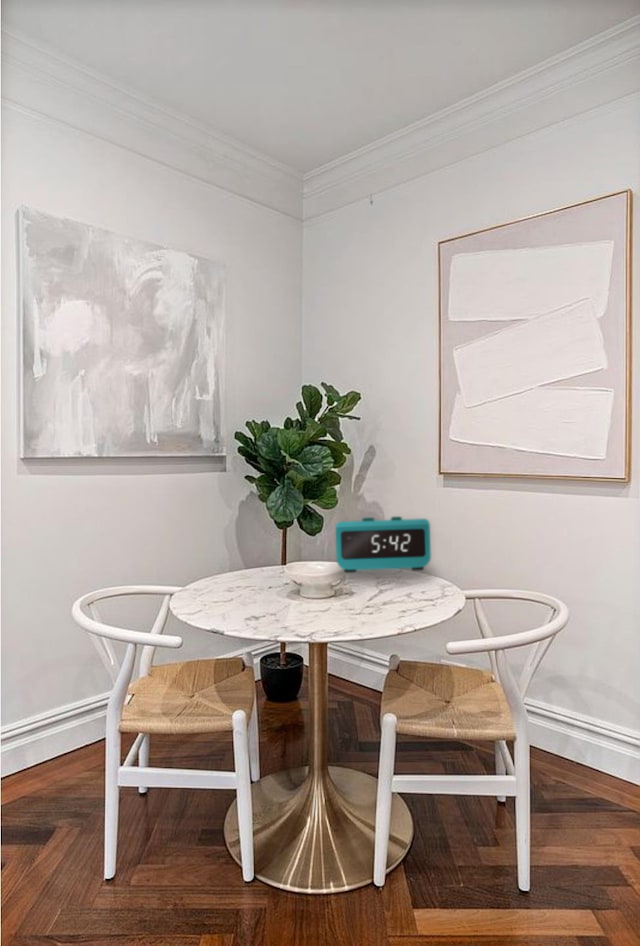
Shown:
5h42
